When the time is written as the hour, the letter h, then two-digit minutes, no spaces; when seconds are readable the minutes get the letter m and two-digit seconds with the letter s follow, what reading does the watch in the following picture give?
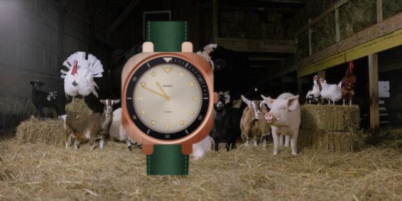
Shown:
10h49
